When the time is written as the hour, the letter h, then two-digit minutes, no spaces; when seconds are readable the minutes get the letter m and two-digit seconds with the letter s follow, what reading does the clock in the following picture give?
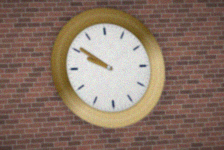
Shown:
9h51
